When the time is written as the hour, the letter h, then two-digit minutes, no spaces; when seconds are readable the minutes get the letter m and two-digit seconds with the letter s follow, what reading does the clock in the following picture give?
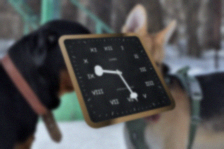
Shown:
9h28
